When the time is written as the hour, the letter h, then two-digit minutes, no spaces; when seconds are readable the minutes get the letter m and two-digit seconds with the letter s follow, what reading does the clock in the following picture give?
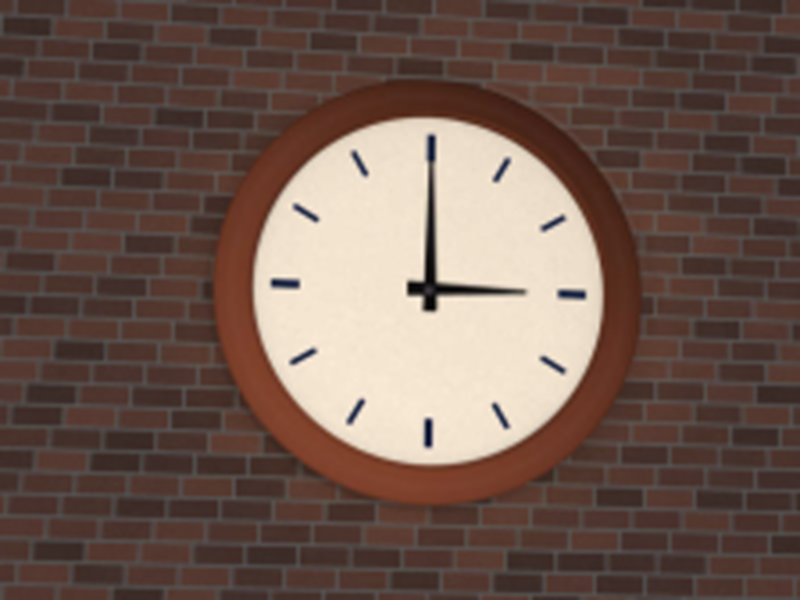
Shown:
3h00
